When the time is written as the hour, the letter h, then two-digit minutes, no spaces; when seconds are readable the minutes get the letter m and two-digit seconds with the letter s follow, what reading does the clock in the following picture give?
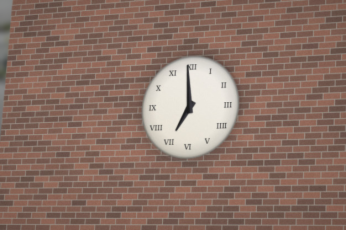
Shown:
6h59
